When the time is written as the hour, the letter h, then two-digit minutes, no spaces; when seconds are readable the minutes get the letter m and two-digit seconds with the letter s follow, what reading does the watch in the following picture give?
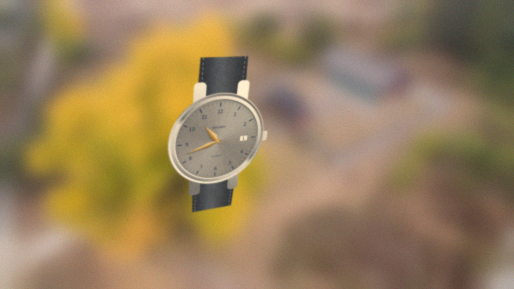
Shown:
10h42
